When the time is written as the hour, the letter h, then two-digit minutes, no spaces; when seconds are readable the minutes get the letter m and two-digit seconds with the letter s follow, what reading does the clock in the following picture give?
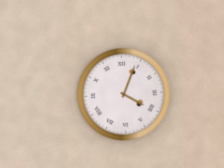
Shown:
4h04
